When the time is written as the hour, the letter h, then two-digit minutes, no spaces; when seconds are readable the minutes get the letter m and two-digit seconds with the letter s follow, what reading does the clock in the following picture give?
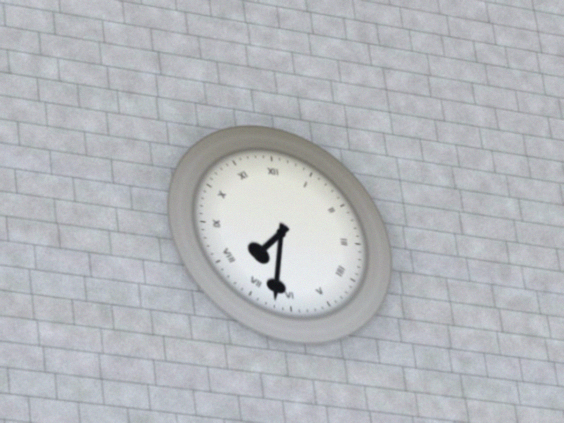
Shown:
7h32
